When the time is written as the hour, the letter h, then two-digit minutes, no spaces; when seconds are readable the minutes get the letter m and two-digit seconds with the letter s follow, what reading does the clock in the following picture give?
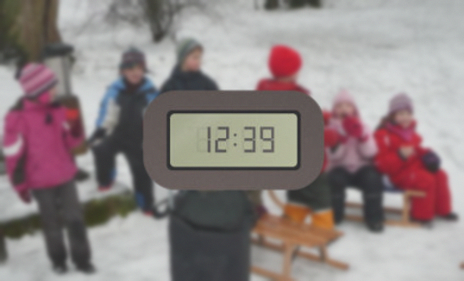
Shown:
12h39
